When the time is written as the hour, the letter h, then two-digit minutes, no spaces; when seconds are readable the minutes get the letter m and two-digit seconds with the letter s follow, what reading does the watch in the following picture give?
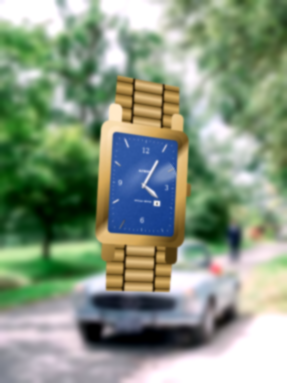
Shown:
4h05
